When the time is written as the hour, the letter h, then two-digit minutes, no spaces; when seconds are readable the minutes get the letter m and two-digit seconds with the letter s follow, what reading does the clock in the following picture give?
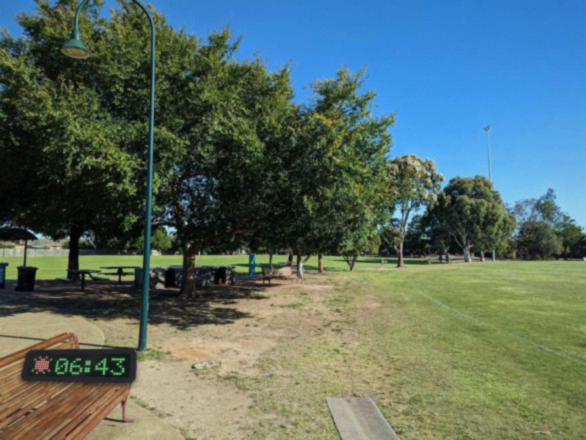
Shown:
6h43
